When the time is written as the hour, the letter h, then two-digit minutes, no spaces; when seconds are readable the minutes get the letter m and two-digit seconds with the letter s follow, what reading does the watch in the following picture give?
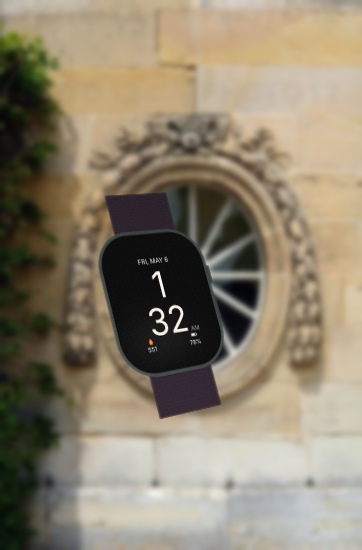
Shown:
1h32
